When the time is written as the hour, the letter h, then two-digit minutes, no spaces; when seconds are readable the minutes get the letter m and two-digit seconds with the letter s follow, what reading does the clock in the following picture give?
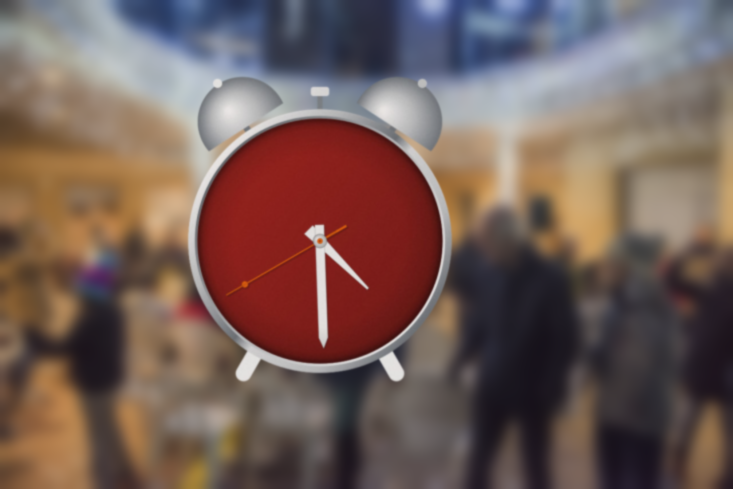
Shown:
4h29m40s
